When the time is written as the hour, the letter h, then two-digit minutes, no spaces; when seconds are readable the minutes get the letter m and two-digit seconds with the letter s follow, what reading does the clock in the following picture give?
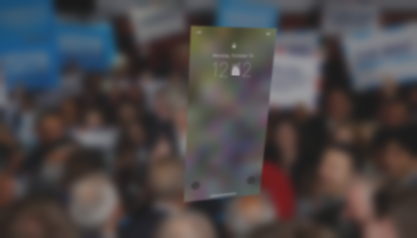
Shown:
12h12
